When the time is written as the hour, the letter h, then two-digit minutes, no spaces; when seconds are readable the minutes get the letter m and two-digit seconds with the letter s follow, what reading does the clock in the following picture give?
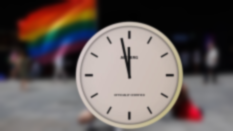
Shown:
11h58
